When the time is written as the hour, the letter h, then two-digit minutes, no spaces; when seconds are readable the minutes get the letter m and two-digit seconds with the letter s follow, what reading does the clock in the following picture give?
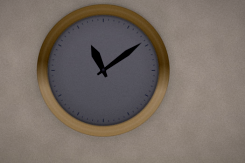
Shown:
11h09
